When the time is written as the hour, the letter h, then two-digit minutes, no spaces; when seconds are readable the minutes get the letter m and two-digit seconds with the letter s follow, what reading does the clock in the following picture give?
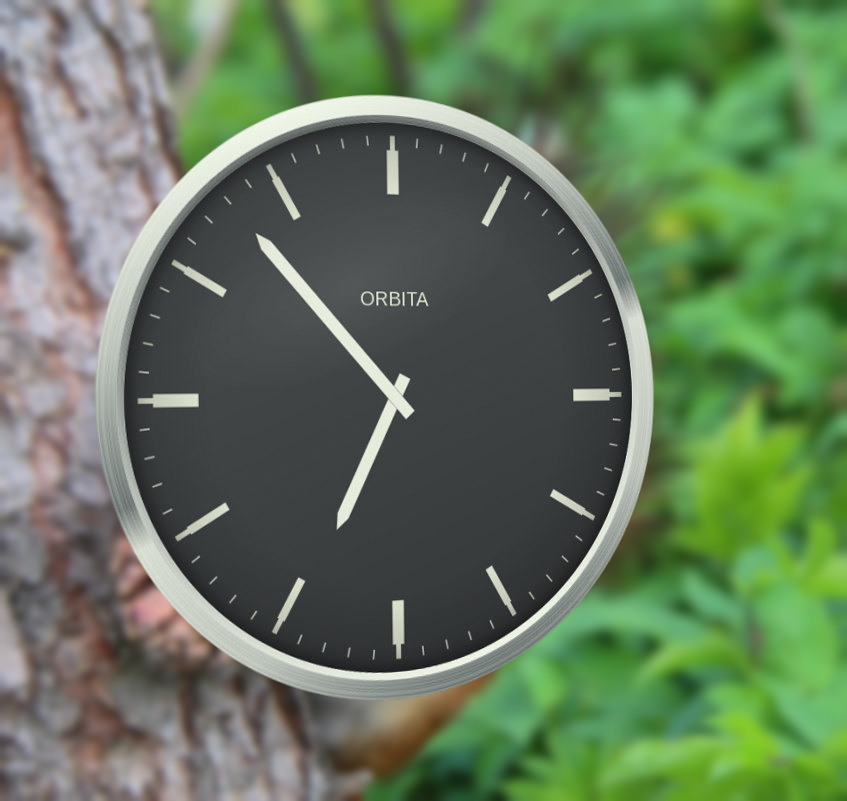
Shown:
6h53
